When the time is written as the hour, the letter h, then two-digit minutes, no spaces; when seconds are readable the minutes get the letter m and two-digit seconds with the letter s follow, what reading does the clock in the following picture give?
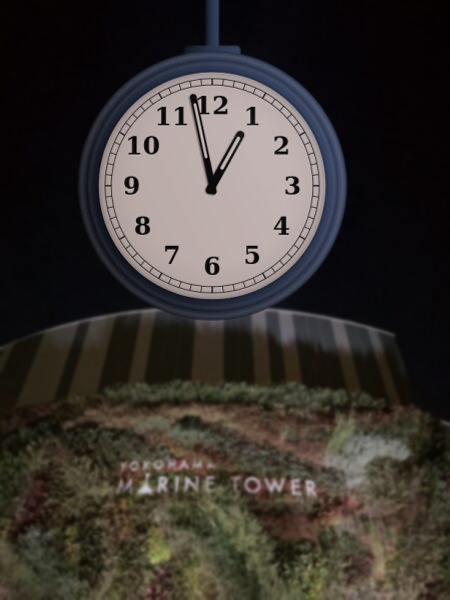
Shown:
12h58
